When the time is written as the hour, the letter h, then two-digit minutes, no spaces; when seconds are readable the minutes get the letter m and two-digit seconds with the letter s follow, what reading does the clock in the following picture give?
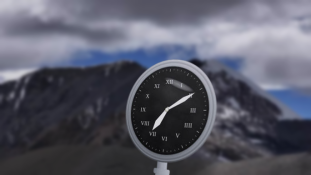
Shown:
7h10
